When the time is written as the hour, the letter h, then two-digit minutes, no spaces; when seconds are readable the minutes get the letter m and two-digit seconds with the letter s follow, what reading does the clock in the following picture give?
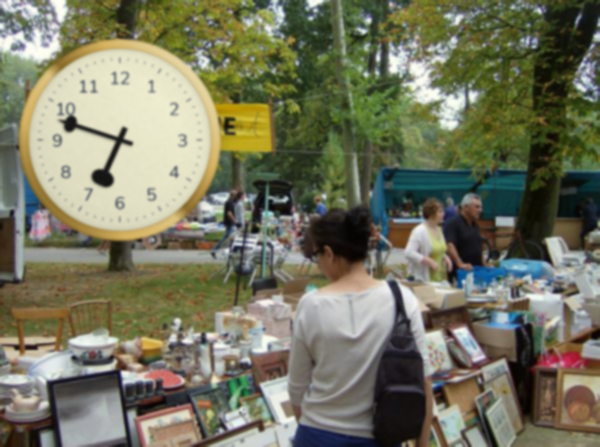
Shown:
6h48
